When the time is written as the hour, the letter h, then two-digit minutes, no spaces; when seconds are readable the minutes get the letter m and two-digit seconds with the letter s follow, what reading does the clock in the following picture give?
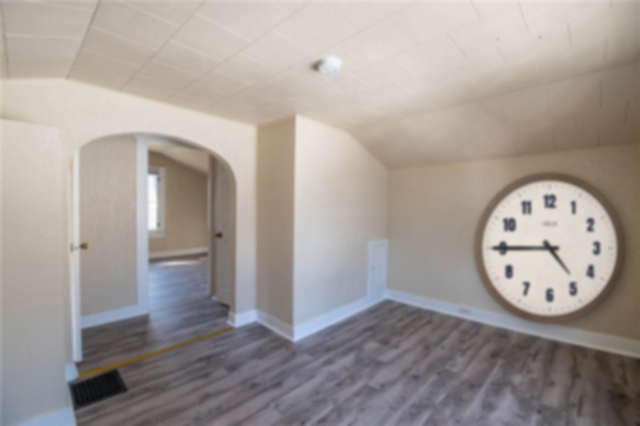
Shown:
4h45
